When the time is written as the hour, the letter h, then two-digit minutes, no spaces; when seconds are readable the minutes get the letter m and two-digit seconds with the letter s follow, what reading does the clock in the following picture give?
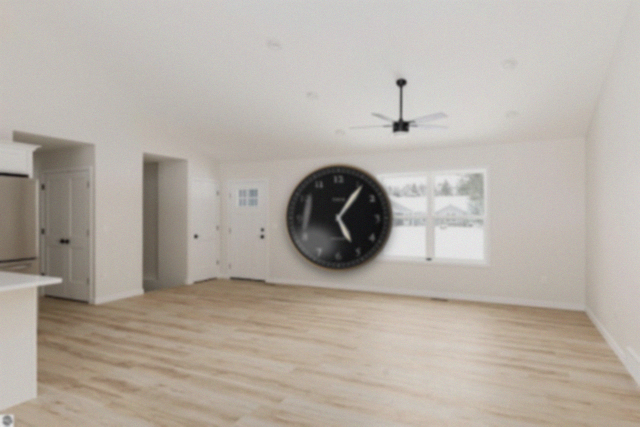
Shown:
5h06
